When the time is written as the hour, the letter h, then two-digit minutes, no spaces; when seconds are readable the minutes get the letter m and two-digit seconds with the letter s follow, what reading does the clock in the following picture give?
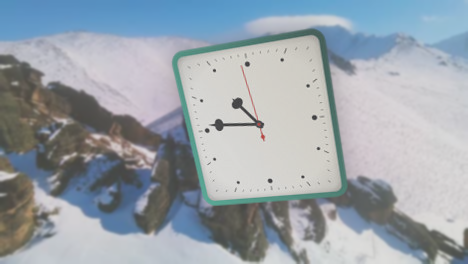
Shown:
10h45m59s
